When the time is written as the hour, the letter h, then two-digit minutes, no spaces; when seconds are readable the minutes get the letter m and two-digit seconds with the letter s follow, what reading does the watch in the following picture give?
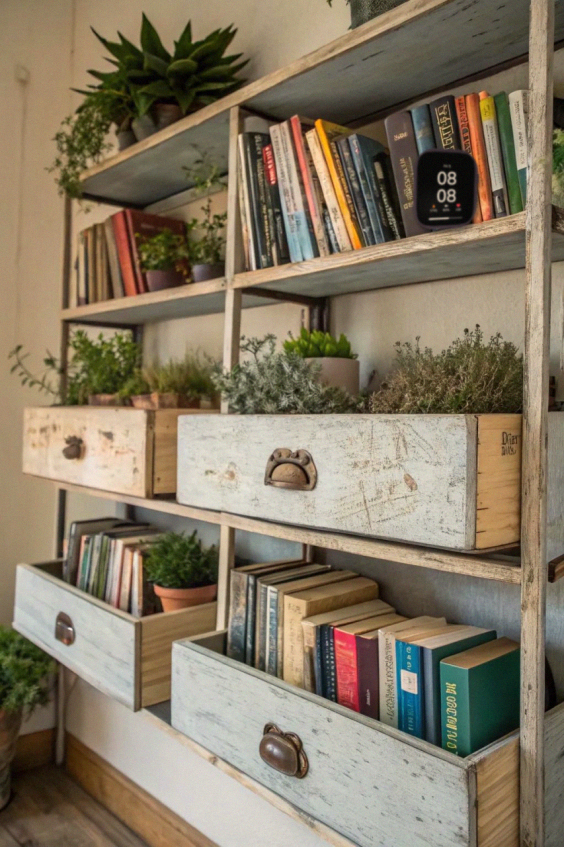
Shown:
8h08
